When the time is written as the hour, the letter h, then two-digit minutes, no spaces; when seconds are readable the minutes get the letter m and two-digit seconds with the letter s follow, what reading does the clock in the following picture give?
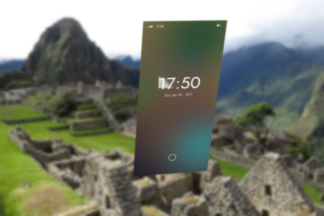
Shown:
17h50
